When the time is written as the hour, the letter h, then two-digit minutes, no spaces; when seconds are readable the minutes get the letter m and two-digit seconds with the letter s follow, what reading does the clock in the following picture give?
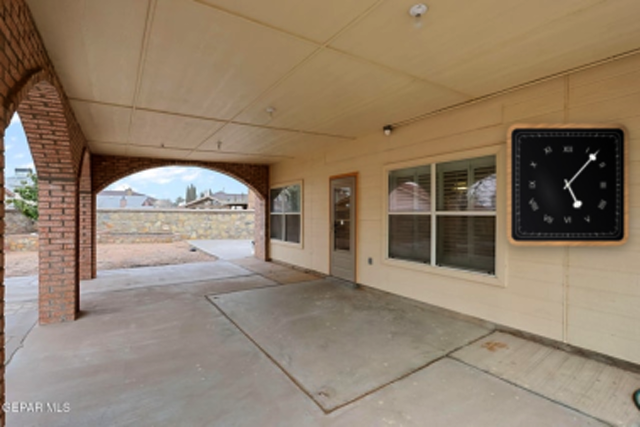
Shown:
5h07
